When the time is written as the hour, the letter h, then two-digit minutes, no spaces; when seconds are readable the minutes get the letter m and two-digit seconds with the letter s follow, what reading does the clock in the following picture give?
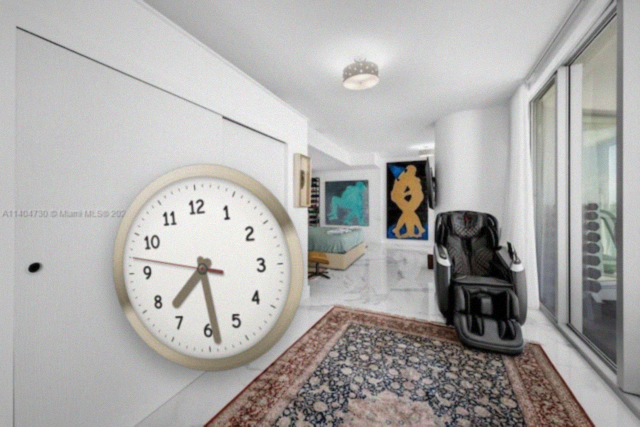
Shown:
7h28m47s
